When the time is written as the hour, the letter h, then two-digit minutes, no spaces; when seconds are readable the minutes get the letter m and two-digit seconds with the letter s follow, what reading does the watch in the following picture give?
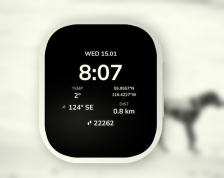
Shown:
8h07
